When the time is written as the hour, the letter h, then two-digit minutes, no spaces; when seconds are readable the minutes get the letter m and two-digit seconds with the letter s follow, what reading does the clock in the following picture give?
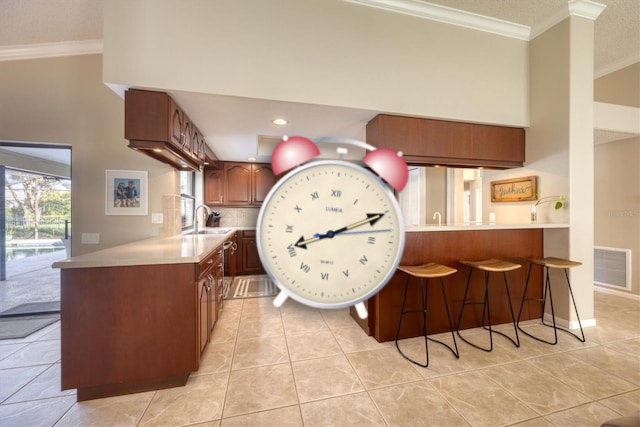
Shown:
8h10m13s
